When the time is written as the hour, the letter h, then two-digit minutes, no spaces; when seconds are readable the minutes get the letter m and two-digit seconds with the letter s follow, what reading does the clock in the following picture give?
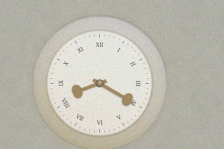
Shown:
8h20
